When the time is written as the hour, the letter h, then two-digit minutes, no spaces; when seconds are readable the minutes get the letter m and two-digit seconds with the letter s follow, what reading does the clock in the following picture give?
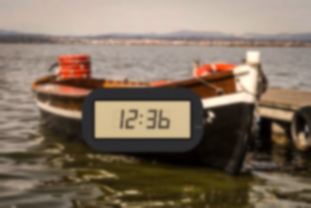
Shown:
12h36
